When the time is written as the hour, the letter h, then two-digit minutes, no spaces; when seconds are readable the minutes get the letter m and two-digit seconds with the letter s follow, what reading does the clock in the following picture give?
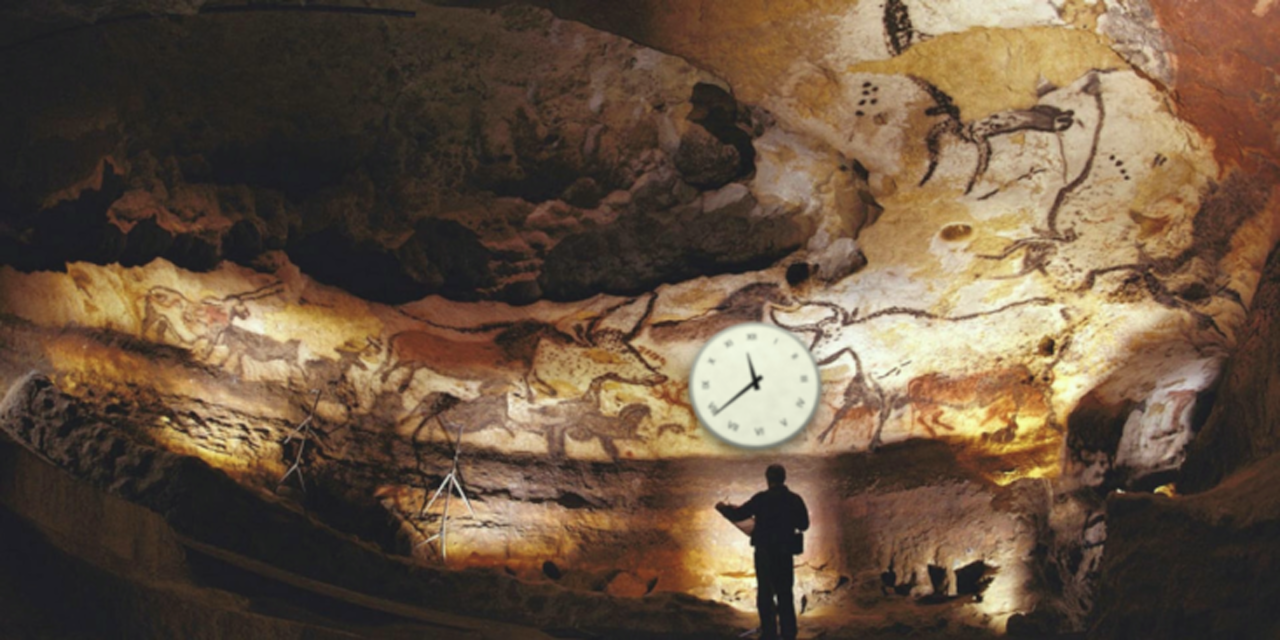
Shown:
11h39
